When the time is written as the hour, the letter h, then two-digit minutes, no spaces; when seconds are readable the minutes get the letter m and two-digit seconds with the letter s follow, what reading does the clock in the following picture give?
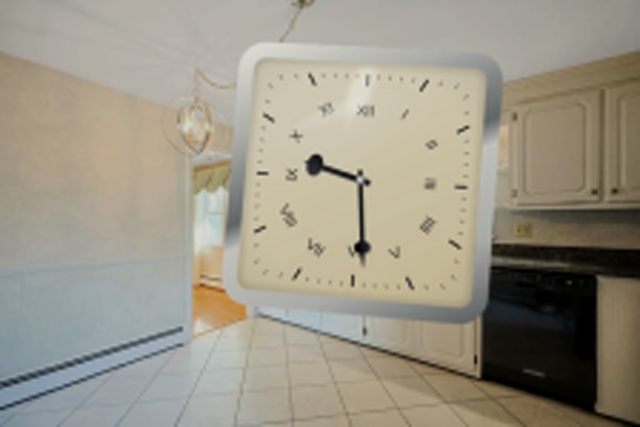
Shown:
9h29
